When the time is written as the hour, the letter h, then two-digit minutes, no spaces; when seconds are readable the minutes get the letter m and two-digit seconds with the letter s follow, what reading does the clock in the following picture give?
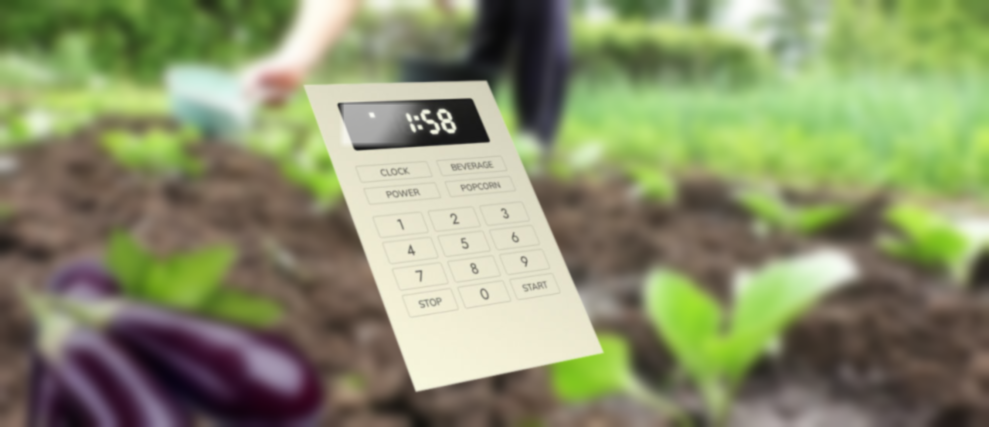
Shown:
1h58
